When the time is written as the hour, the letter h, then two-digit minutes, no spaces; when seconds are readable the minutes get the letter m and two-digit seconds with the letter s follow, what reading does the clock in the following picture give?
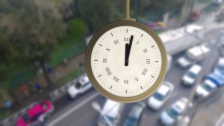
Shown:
12h02
